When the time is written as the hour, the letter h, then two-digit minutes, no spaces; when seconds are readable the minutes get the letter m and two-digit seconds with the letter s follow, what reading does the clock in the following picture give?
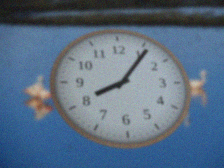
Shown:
8h06
